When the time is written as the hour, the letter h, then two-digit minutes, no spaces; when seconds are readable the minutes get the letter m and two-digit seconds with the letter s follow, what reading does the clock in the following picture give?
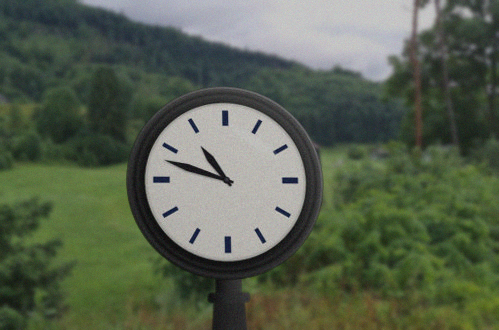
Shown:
10h48
